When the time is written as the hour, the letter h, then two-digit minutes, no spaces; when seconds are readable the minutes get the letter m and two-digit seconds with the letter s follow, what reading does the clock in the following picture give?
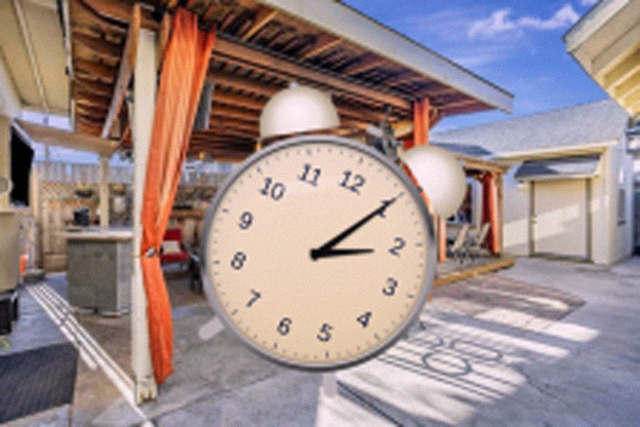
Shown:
2h05
